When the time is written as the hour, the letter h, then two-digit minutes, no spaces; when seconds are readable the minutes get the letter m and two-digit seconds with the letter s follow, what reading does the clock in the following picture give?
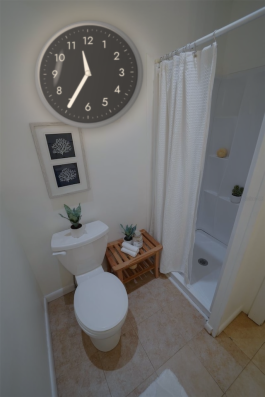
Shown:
11h35
